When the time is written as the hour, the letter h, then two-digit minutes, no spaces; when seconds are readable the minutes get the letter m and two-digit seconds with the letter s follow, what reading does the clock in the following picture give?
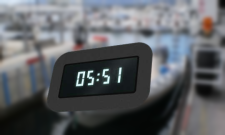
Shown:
5h51
